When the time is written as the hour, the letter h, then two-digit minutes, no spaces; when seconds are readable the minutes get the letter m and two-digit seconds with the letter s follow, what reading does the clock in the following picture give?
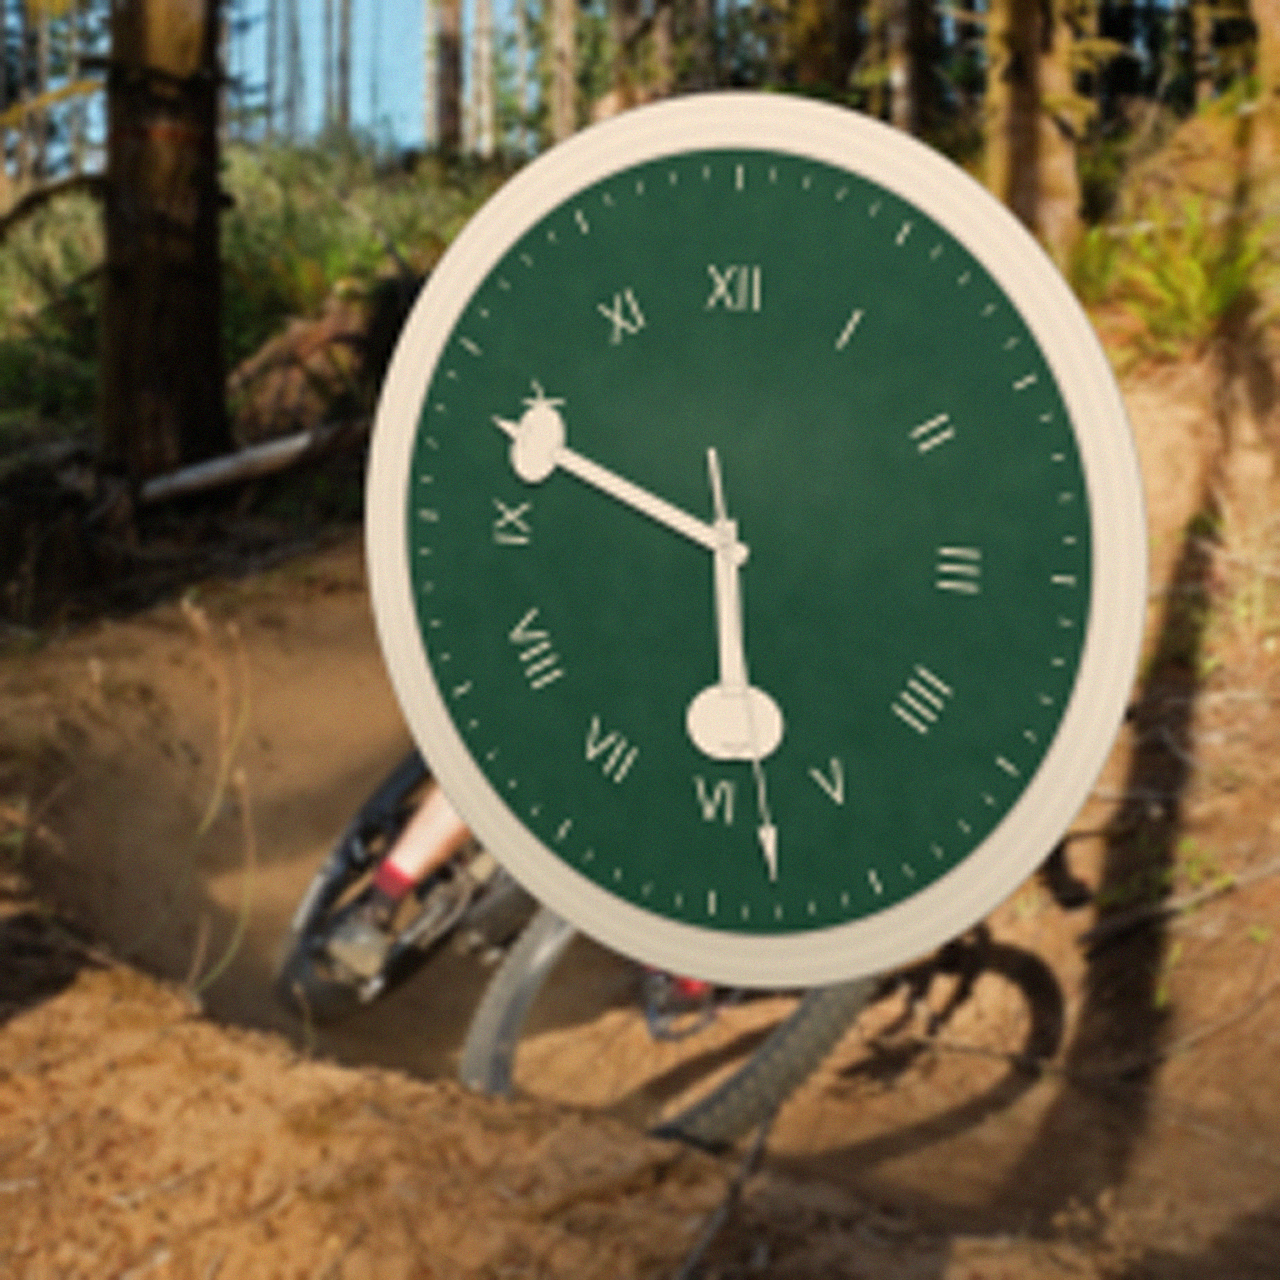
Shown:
5h48m28s
